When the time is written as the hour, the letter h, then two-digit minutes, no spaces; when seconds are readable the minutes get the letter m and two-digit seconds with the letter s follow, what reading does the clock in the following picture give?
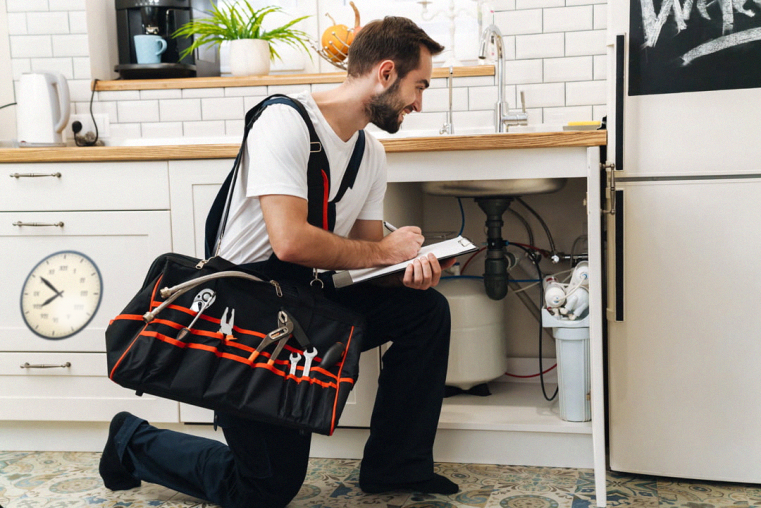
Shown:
7h51
